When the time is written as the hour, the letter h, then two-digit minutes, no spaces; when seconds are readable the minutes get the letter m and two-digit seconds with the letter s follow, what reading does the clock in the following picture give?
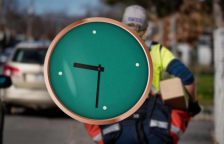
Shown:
9h32
